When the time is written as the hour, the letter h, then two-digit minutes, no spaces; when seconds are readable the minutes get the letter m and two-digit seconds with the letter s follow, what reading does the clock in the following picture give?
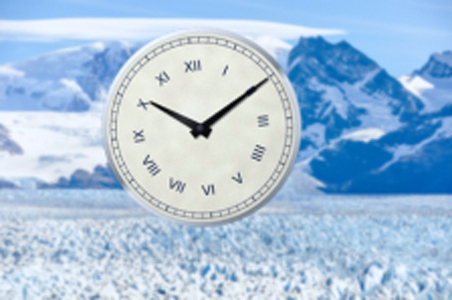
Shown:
10h10
